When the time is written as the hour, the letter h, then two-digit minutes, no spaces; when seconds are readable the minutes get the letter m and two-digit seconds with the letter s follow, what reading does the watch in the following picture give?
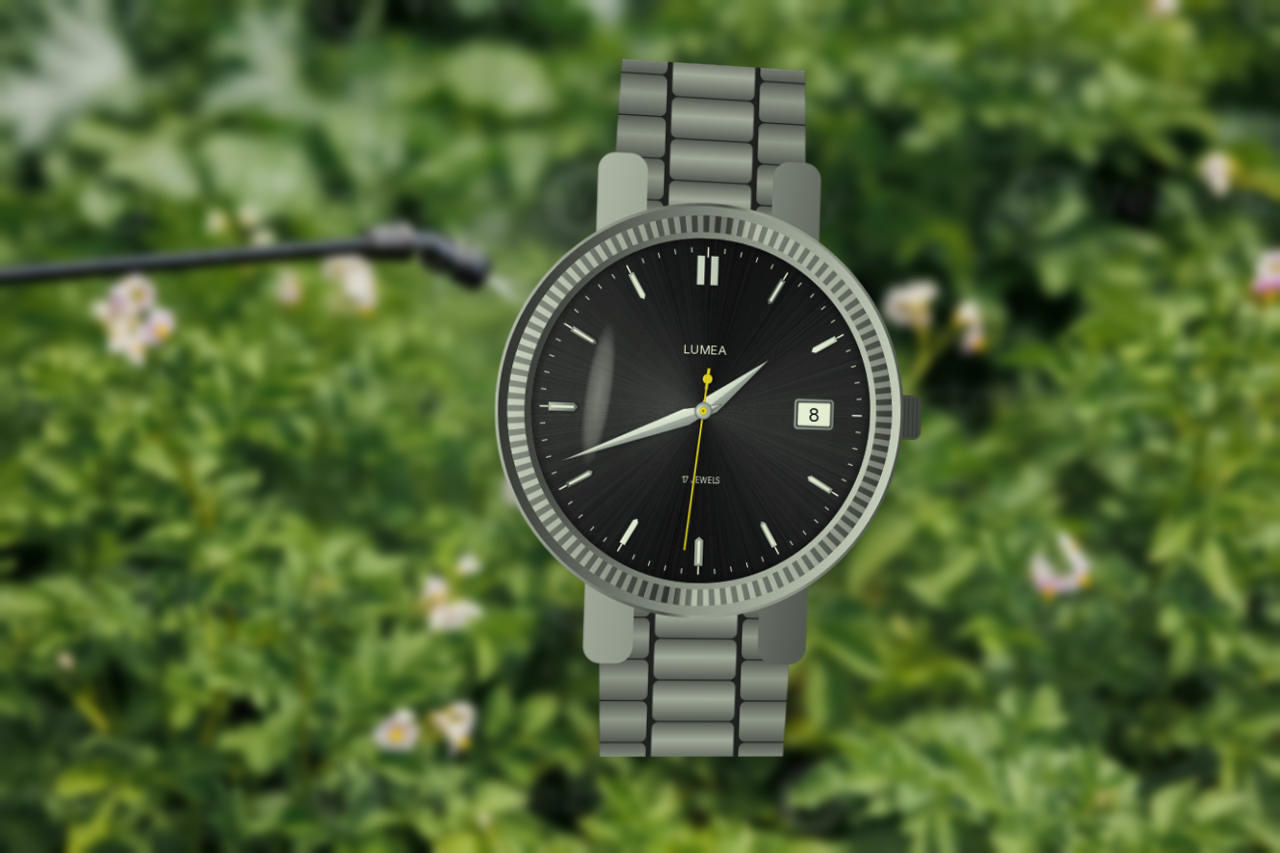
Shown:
1h41m31s
